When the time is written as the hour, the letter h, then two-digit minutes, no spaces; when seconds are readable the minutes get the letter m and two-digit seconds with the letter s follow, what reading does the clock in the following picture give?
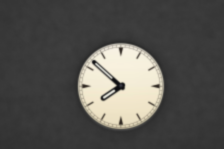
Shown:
7h52
